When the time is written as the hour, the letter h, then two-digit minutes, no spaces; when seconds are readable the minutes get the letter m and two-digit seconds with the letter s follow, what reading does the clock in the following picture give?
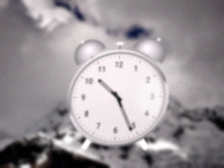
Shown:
10h26
